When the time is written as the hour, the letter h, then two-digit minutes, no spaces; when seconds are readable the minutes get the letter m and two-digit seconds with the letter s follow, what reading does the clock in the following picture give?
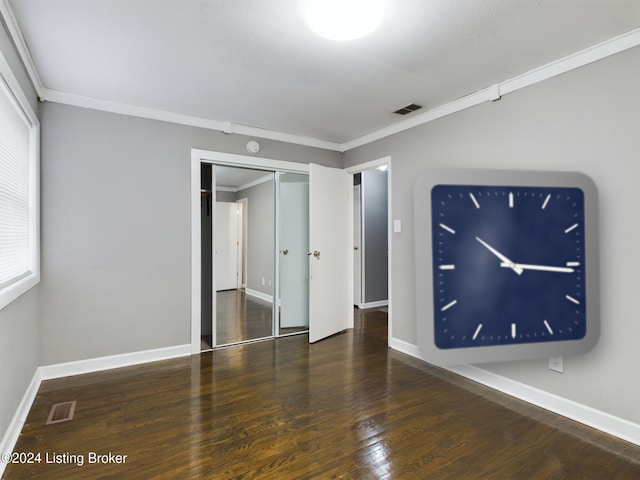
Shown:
10h16
